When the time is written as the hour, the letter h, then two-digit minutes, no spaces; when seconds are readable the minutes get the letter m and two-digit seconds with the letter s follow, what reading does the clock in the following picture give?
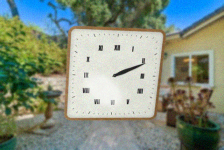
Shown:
2h11
